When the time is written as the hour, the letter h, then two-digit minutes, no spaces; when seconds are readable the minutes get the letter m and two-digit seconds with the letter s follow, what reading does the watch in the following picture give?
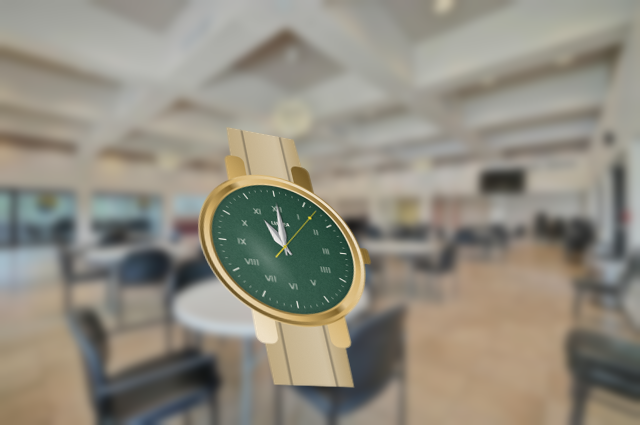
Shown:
11h00m07s
